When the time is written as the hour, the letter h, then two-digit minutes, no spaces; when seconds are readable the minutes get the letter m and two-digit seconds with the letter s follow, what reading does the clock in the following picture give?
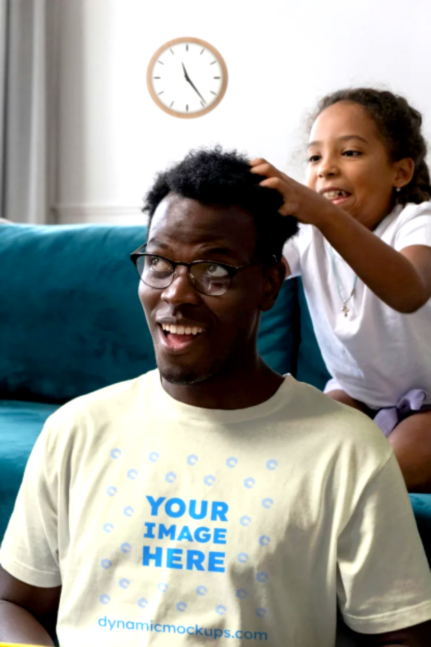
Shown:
11h24
